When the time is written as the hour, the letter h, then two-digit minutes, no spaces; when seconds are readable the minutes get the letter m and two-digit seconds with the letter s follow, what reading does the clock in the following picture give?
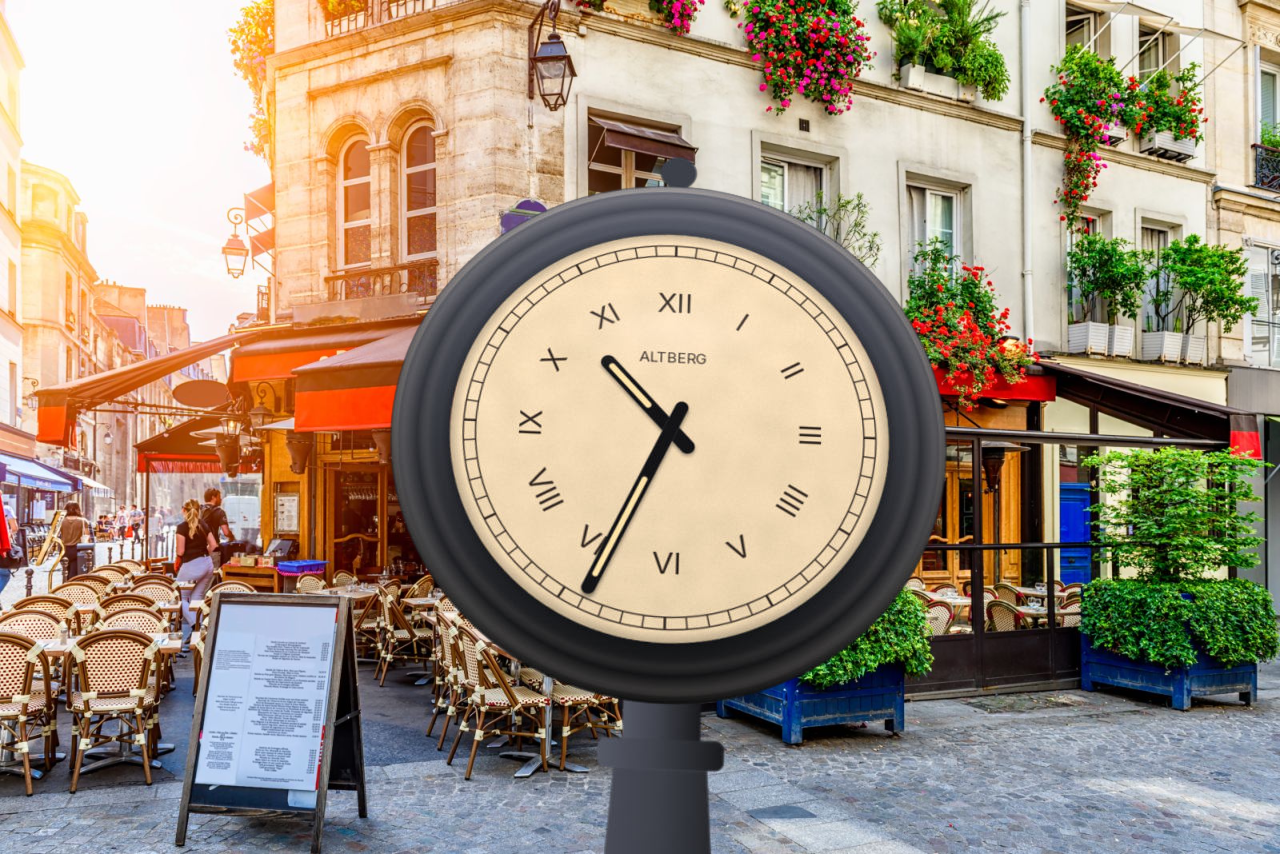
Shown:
10h34
